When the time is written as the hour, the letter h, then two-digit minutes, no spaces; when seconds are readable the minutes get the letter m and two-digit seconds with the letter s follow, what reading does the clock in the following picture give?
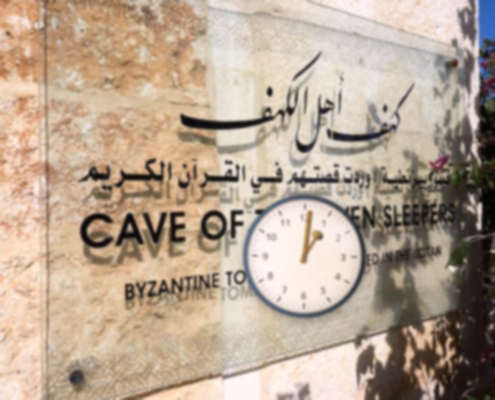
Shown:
1h01
